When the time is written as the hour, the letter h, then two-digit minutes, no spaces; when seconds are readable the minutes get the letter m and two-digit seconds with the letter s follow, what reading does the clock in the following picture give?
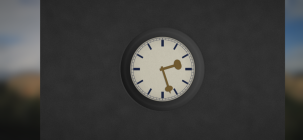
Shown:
2h27
